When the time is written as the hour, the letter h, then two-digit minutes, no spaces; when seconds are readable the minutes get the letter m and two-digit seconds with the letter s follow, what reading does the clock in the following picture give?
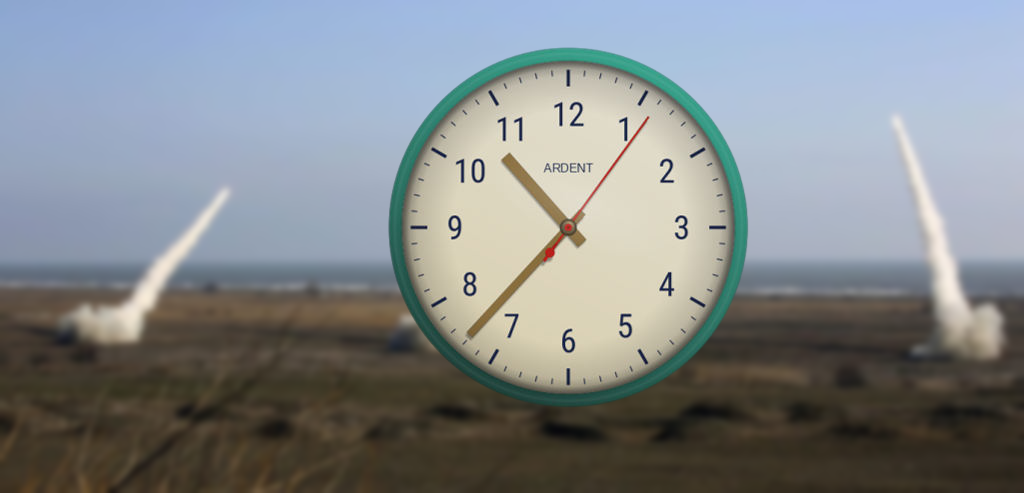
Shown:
10h37m06s
